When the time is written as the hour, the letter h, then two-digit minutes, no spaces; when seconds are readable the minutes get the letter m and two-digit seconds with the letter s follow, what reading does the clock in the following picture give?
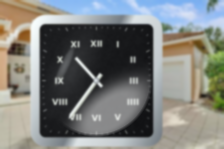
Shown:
10h36
